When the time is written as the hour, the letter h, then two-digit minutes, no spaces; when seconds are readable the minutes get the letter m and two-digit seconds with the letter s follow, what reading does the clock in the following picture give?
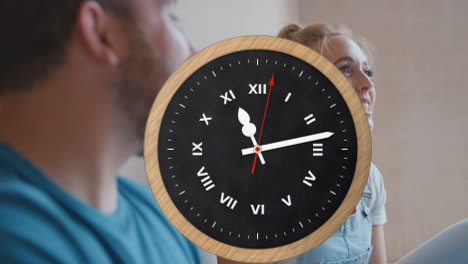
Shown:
11h13m02s
